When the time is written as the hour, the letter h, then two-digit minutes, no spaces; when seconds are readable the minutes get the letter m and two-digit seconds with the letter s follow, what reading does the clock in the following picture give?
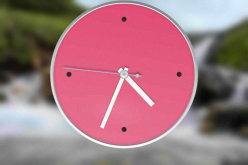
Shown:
4h33m46s
